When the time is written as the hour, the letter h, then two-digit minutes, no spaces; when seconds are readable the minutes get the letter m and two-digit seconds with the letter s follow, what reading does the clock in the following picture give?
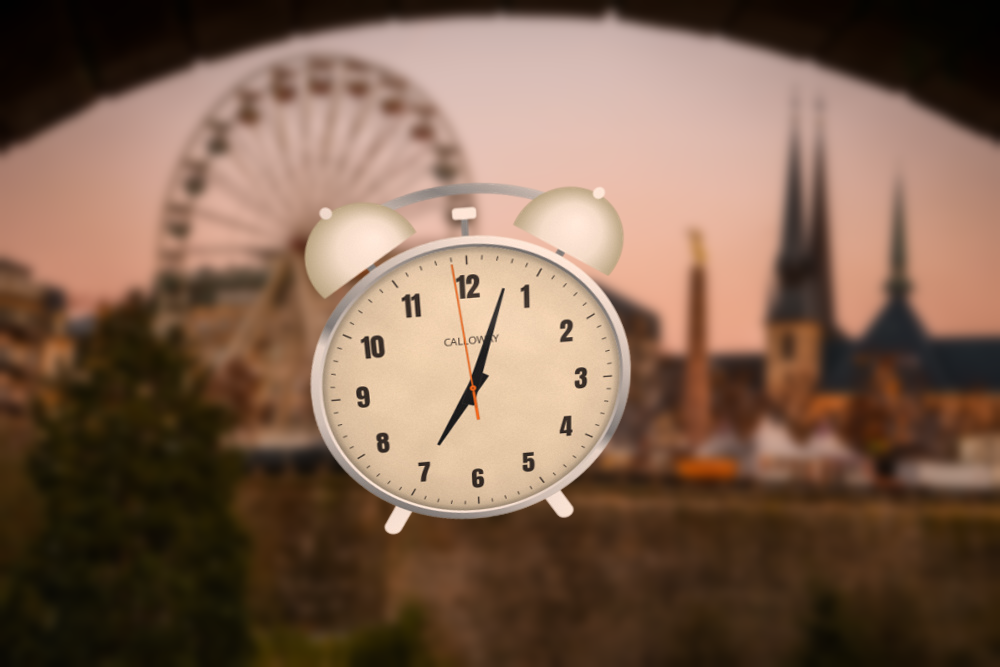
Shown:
7h02m59s
